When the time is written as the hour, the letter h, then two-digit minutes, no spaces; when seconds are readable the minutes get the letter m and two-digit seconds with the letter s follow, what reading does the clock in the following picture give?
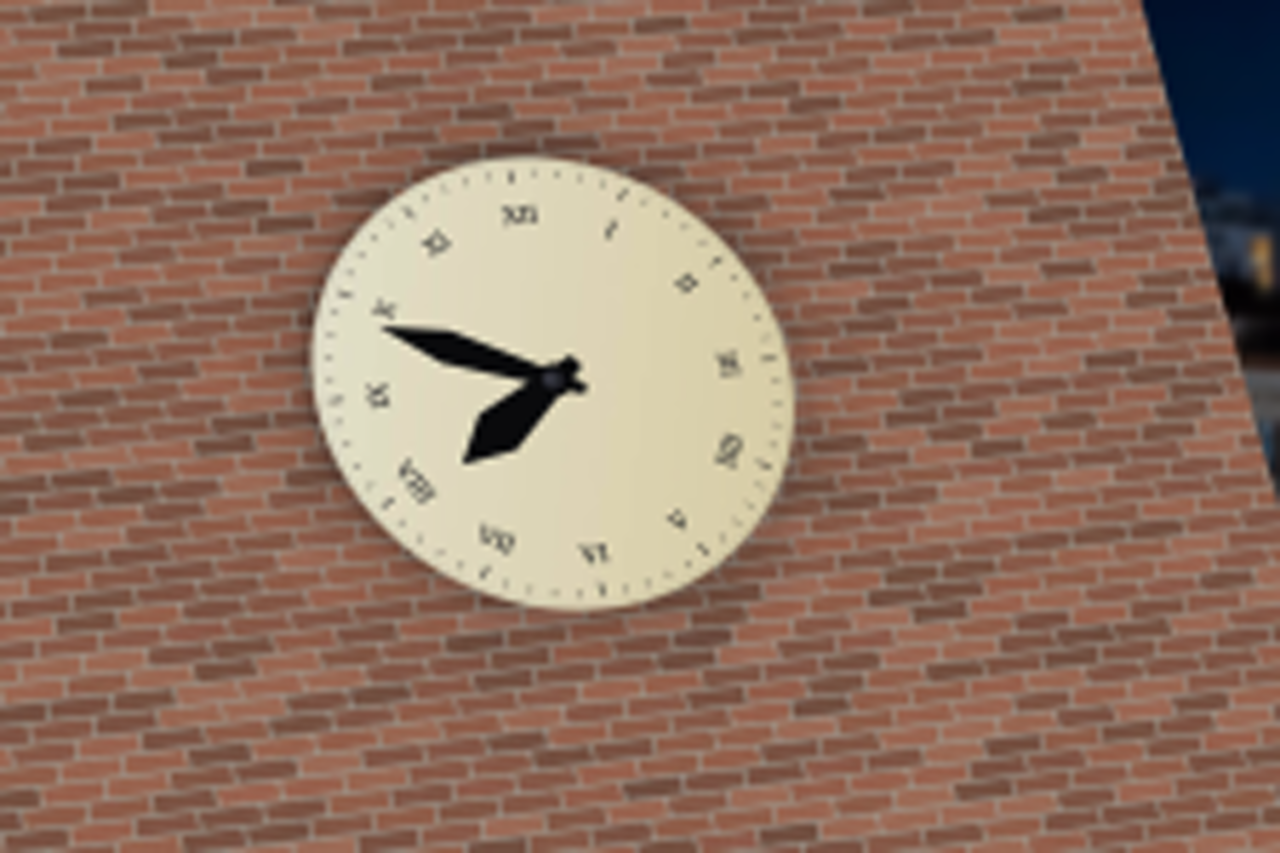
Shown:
7h49
